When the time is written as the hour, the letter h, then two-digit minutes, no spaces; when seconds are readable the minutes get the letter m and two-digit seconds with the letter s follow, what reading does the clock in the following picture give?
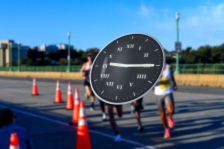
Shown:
9h15
